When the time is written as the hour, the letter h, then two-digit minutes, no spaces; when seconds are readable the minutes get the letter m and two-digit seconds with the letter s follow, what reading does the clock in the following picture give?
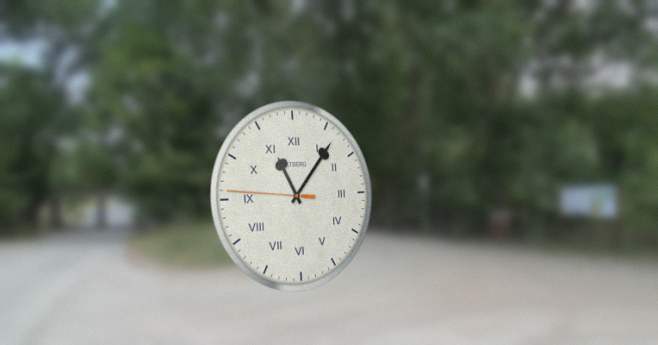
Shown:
11h06m46s
